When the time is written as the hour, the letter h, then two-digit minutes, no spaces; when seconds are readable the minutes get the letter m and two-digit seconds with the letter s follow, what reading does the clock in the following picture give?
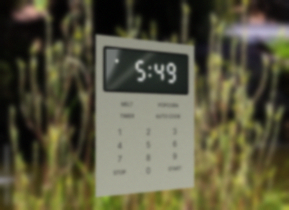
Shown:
5h49
